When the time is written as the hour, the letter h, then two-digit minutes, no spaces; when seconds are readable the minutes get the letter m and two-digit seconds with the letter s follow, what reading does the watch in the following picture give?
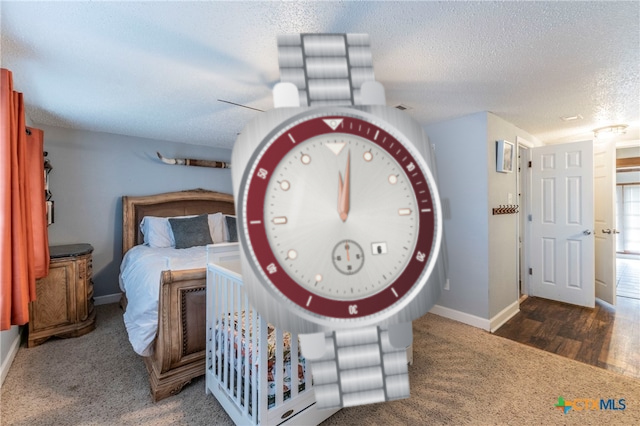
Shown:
12h02
